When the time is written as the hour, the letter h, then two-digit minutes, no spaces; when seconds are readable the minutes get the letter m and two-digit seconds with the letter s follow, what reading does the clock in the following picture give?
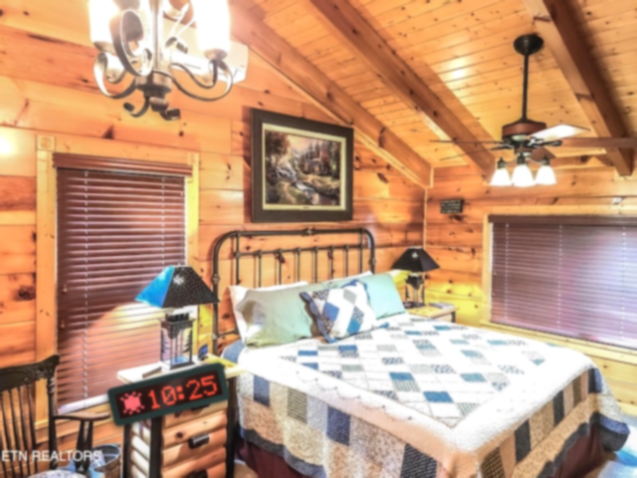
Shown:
10h25
